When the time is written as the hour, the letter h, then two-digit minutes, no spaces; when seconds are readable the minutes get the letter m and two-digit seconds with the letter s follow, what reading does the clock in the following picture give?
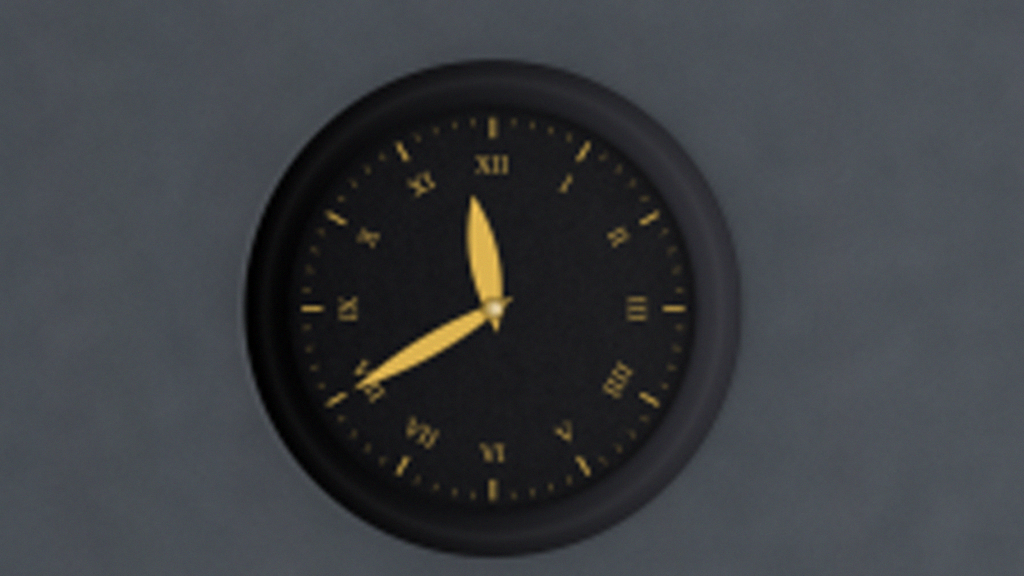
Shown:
11h40
